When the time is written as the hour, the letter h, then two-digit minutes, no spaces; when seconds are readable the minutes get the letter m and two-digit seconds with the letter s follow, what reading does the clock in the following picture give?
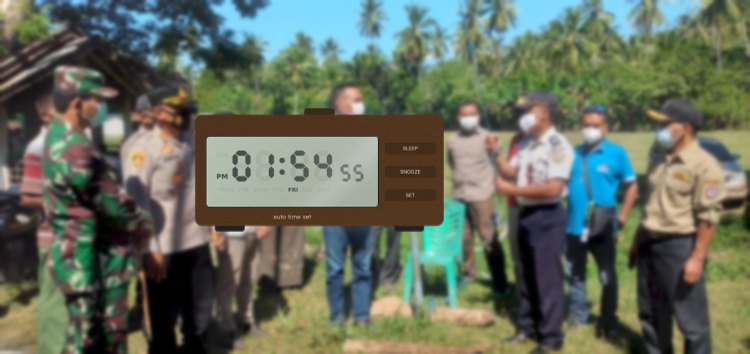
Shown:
1h54m55s
